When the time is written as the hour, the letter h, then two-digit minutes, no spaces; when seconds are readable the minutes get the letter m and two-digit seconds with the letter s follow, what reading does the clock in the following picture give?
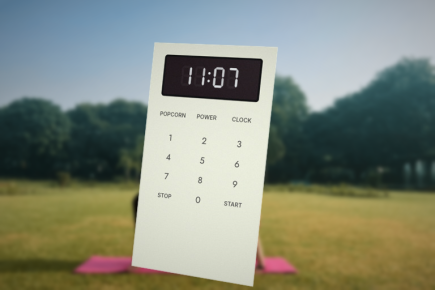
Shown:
11h07
